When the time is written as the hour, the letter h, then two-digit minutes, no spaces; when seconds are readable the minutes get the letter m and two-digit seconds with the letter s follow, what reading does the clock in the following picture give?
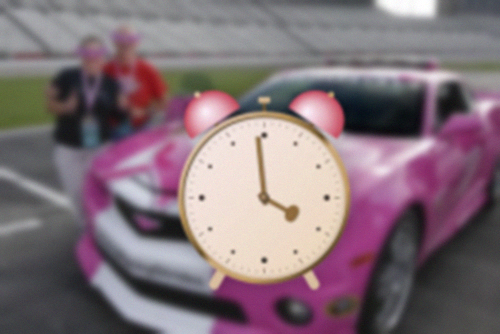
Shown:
3h59
